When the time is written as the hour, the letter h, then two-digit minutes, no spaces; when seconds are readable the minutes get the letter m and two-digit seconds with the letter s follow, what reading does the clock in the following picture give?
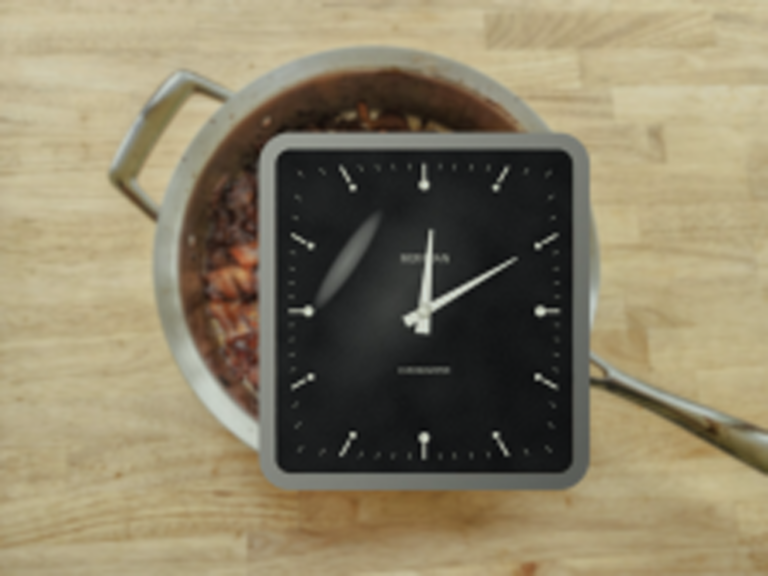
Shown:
12h10
